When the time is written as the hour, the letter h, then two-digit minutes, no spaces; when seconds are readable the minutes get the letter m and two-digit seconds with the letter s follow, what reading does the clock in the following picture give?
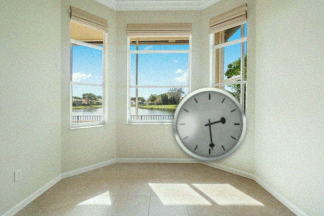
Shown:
2h29
